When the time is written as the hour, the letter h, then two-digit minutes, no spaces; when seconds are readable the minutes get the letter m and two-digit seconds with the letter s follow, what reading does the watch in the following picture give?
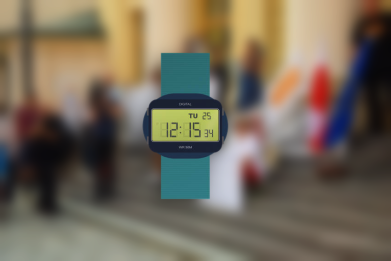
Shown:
12h15m34s
